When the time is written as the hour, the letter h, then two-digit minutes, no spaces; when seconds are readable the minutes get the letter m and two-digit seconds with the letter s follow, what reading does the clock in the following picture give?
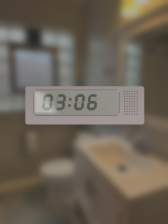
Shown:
3h06
